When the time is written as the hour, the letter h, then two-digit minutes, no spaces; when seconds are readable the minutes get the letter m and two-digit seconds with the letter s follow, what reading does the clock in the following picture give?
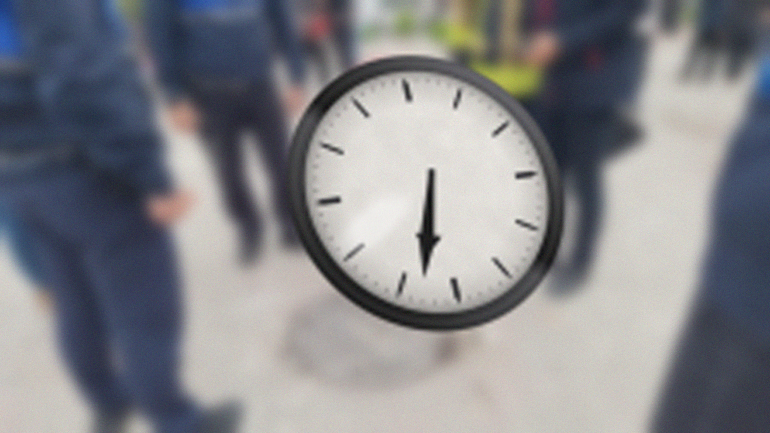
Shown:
6h33
